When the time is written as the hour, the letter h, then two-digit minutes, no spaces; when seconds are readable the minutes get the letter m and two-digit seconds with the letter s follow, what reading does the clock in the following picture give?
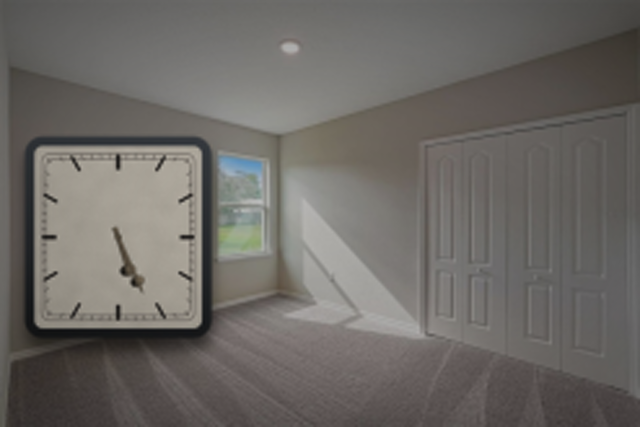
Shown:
5h26
